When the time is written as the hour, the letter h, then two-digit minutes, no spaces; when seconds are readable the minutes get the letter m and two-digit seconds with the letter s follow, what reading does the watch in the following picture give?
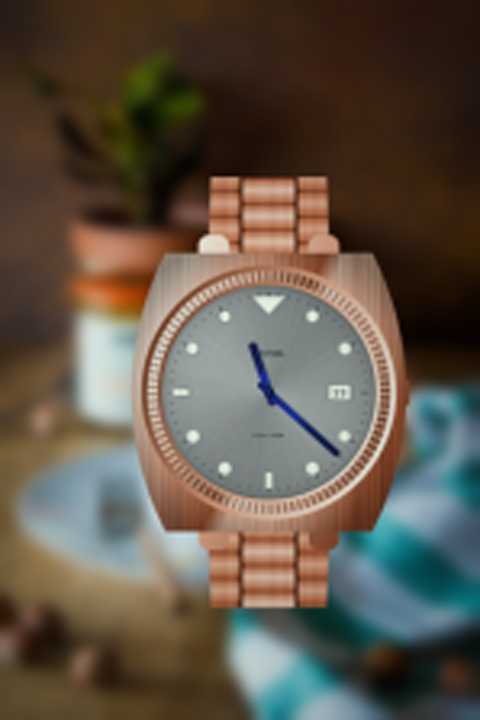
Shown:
11h22
